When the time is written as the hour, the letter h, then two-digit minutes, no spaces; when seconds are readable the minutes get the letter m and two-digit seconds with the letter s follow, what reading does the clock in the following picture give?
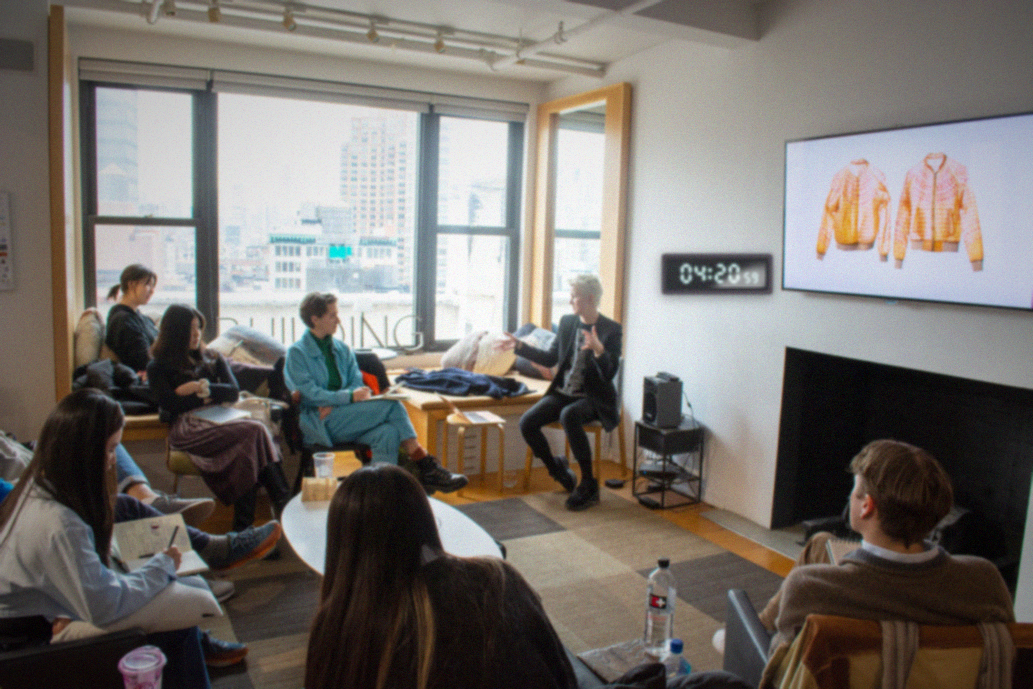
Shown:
4h20
